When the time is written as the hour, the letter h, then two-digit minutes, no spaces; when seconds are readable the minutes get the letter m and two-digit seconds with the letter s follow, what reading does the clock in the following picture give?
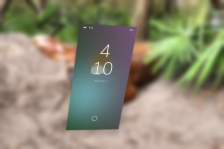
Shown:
4h10
